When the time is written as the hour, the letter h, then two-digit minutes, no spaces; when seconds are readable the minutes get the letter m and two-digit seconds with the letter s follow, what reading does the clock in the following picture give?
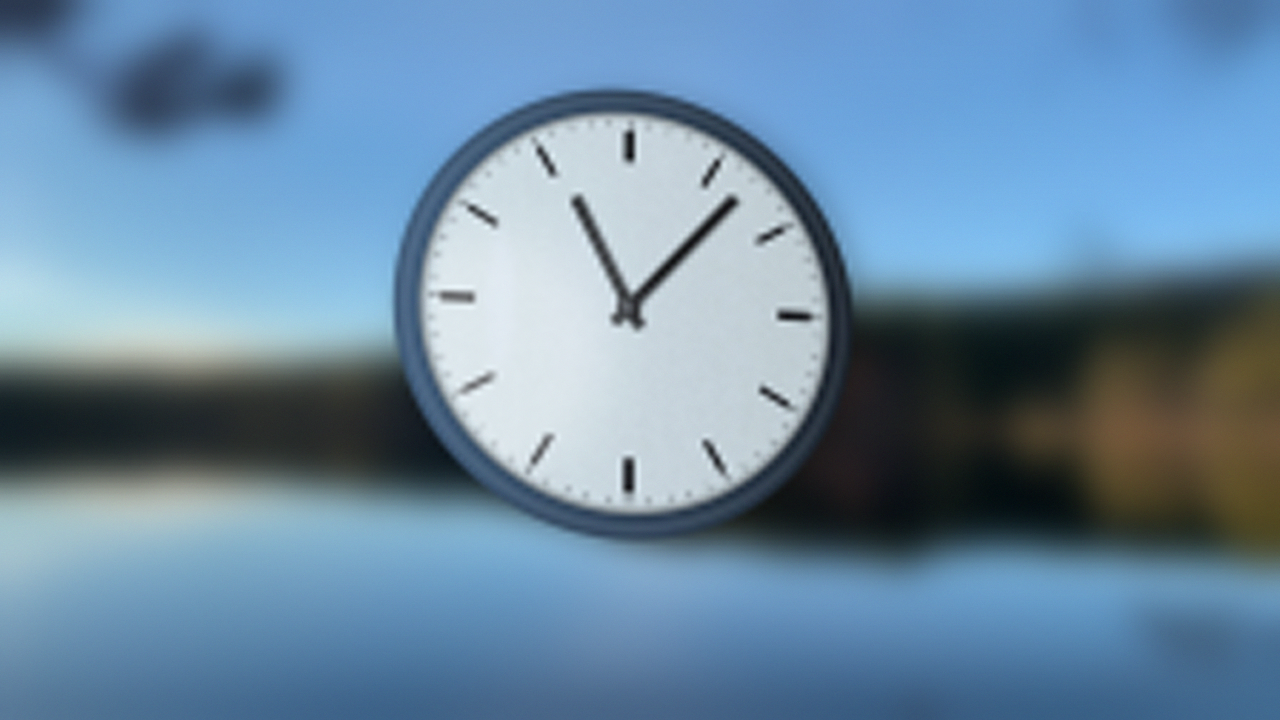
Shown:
11h07
